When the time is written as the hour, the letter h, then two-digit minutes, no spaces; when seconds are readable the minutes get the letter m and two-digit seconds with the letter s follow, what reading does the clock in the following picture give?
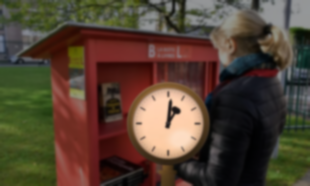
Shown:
1h01
